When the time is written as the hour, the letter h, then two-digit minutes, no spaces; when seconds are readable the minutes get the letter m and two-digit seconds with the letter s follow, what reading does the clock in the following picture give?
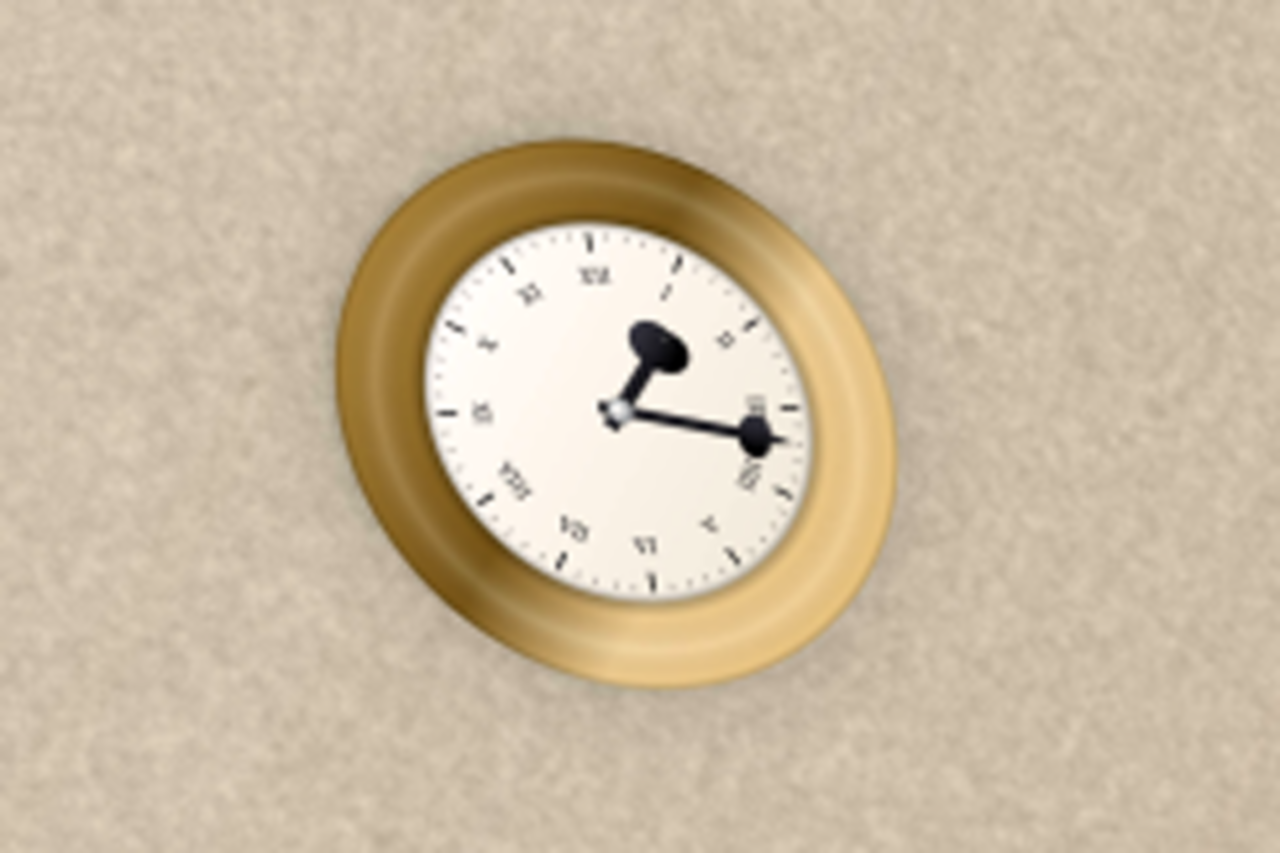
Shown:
1h17
